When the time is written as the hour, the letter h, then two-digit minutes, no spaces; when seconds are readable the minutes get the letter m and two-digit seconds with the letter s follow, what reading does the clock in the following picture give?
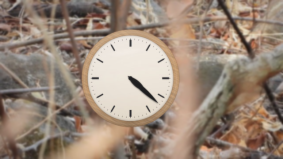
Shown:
4h22
